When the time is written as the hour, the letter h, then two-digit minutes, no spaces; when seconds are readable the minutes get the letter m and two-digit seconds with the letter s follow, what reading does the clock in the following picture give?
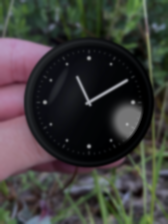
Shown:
11h10
